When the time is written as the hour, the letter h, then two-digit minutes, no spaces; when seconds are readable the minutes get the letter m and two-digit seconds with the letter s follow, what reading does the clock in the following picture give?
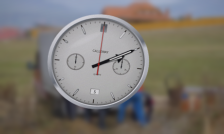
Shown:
2h10
